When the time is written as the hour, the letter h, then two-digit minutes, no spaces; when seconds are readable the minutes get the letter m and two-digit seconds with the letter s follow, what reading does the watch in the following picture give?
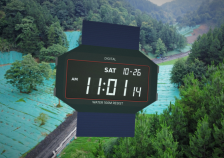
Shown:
11h01m14s
